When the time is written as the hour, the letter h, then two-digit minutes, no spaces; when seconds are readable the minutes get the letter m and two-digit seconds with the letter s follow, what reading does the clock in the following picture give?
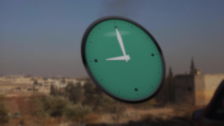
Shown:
9h00
